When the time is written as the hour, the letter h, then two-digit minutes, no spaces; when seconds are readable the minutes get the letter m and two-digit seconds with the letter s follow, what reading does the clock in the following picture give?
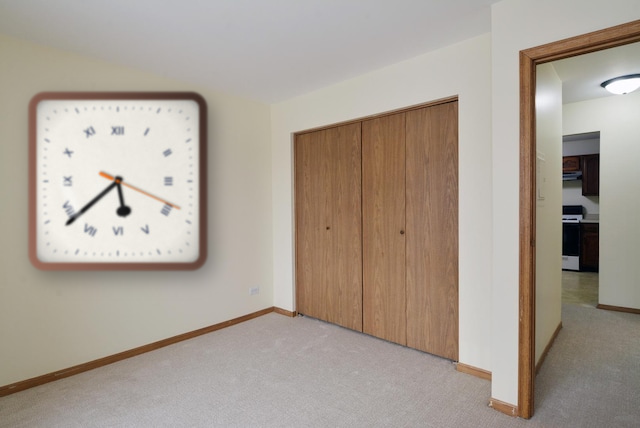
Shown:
5h38m19s
